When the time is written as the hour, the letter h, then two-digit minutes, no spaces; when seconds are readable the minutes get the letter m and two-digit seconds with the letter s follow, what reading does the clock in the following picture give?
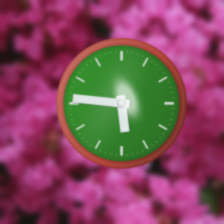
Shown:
5h46
